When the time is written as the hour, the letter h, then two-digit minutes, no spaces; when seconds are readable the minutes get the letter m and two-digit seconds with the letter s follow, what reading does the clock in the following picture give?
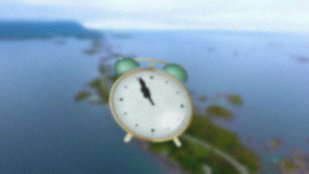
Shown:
10h56
